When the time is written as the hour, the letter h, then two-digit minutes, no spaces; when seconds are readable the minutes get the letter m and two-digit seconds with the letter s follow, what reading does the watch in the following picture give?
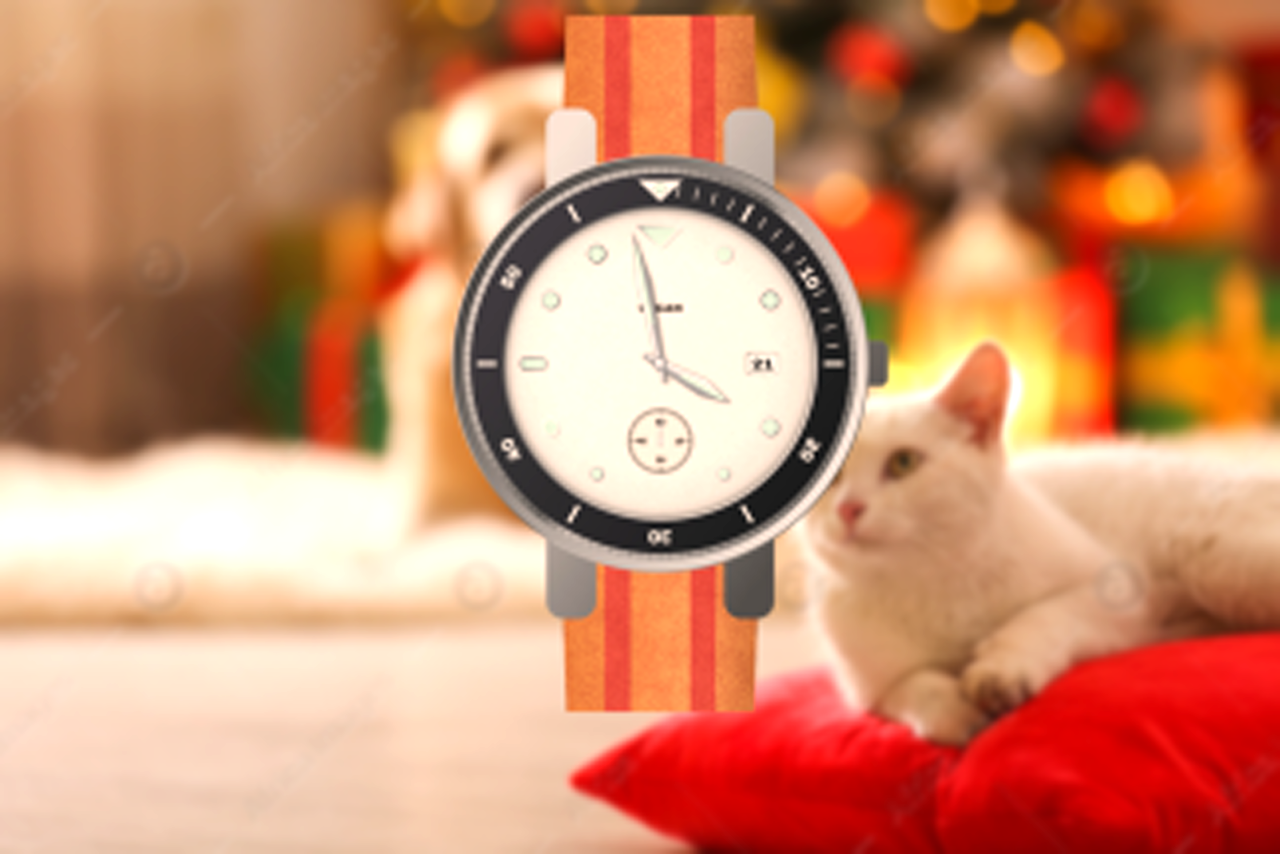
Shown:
3h58
